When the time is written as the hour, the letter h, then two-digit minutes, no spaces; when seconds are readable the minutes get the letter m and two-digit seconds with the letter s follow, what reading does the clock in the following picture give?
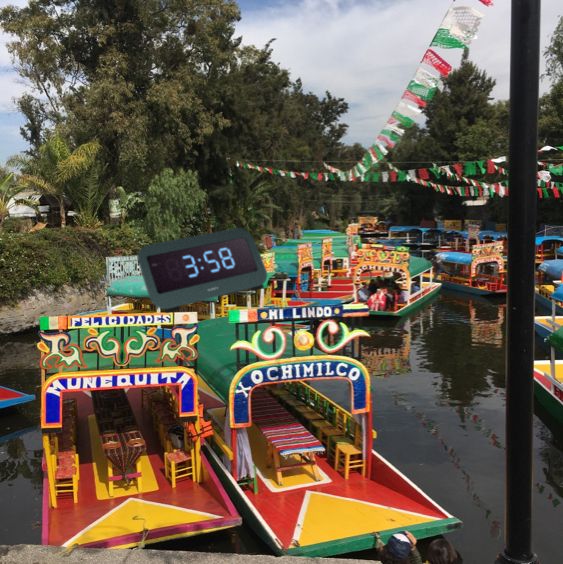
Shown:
3h58
